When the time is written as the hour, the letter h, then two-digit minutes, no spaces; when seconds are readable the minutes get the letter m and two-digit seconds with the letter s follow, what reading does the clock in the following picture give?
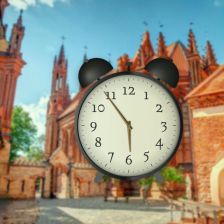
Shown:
5h54
